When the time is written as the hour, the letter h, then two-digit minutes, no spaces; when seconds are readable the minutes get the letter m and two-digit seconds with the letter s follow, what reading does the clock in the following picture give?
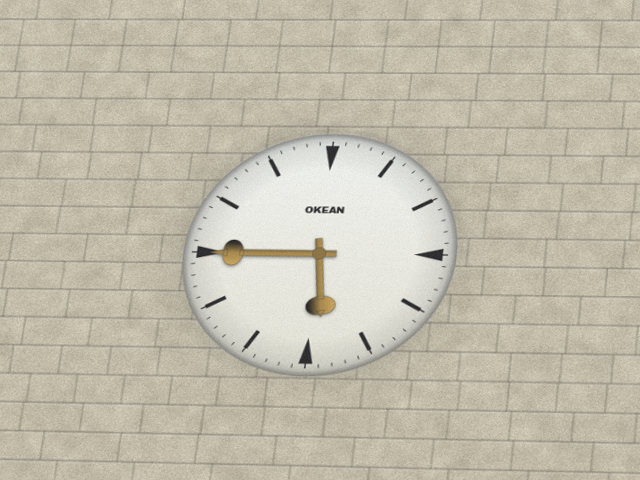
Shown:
5h45
